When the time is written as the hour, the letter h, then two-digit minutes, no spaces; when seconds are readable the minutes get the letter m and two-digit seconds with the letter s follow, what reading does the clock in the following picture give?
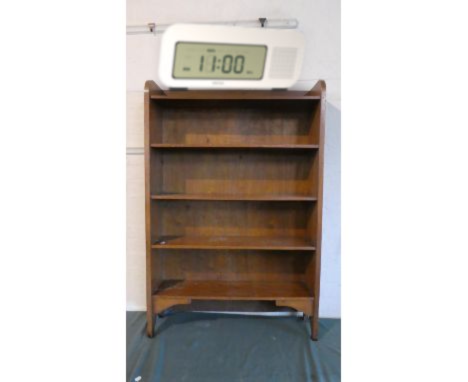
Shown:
11h00
